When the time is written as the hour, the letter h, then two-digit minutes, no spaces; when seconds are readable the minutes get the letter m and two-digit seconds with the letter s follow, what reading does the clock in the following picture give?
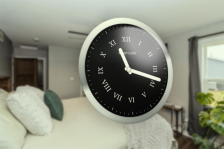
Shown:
11h18
